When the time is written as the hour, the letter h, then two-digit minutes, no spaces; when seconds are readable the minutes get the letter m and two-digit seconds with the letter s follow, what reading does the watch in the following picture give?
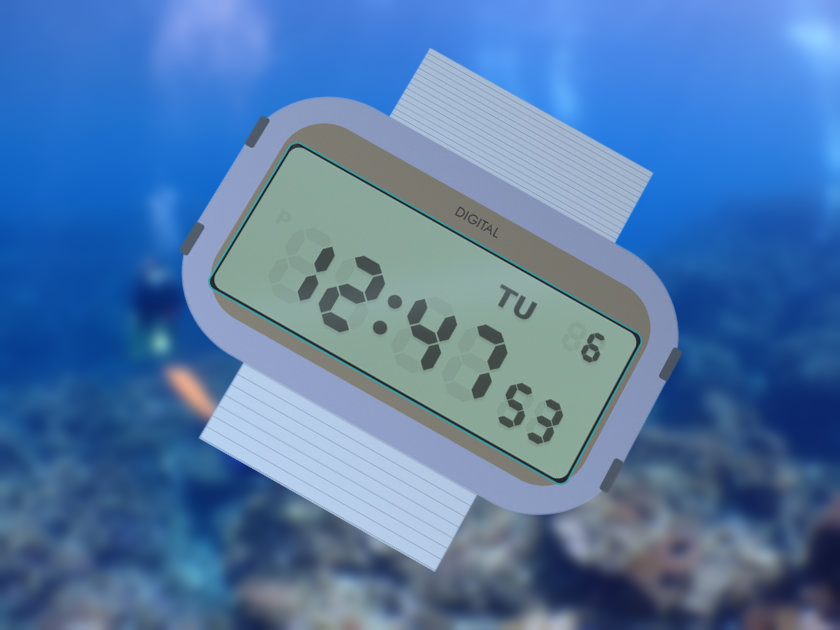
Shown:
12h47m53s
